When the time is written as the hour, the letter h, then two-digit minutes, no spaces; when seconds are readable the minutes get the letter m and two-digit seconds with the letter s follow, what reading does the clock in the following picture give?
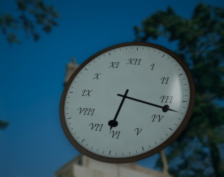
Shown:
6h17
